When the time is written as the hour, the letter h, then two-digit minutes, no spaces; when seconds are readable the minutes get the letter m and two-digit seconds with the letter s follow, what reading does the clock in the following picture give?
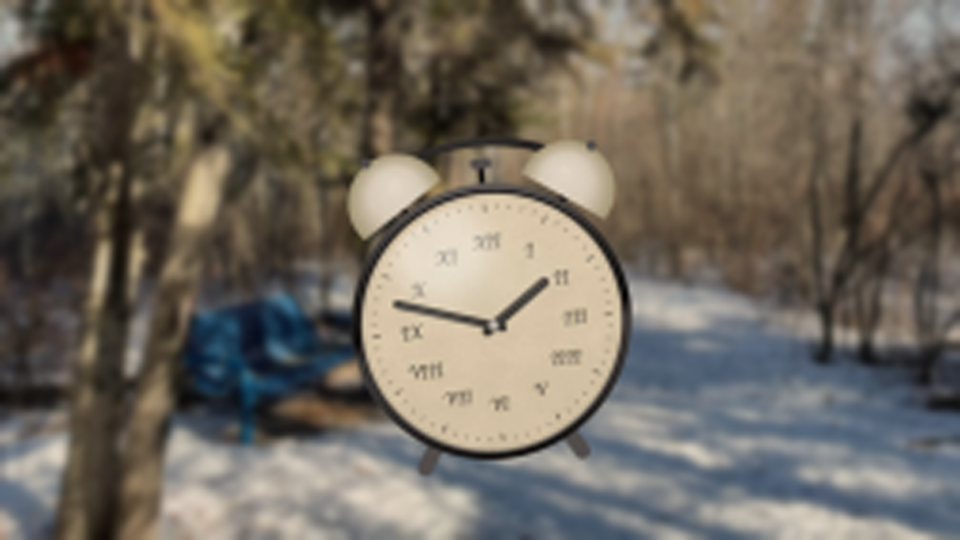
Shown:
1h48
